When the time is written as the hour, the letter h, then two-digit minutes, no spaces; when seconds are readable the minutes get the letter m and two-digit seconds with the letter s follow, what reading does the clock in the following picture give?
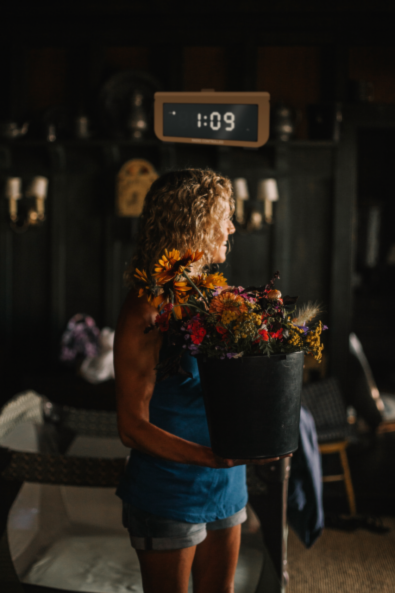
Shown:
1h09
